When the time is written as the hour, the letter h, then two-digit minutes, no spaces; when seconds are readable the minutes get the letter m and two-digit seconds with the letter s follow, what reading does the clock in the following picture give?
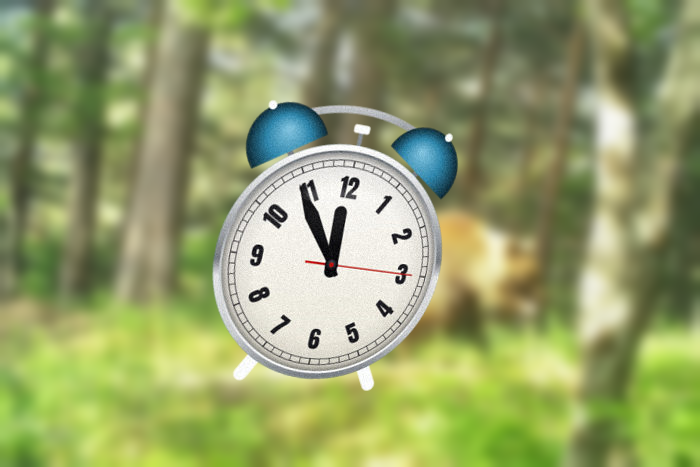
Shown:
11h54m15s
